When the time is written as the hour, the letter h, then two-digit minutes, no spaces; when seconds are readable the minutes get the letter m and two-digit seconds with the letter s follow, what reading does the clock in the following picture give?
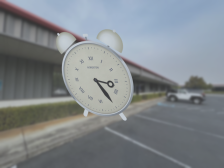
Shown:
3h25
